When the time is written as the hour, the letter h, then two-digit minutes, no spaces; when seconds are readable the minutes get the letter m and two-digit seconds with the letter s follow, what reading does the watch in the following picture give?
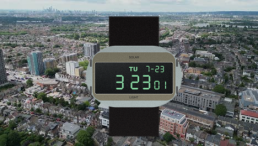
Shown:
3h23m01s
